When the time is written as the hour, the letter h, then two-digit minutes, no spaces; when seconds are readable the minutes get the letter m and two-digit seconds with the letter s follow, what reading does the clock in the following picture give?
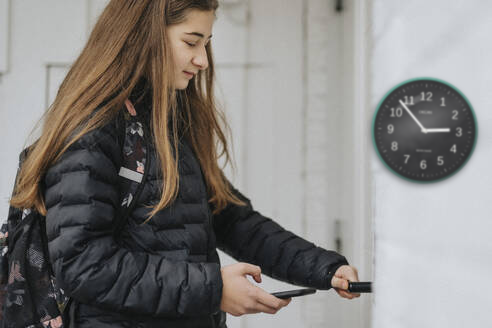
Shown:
2h53
